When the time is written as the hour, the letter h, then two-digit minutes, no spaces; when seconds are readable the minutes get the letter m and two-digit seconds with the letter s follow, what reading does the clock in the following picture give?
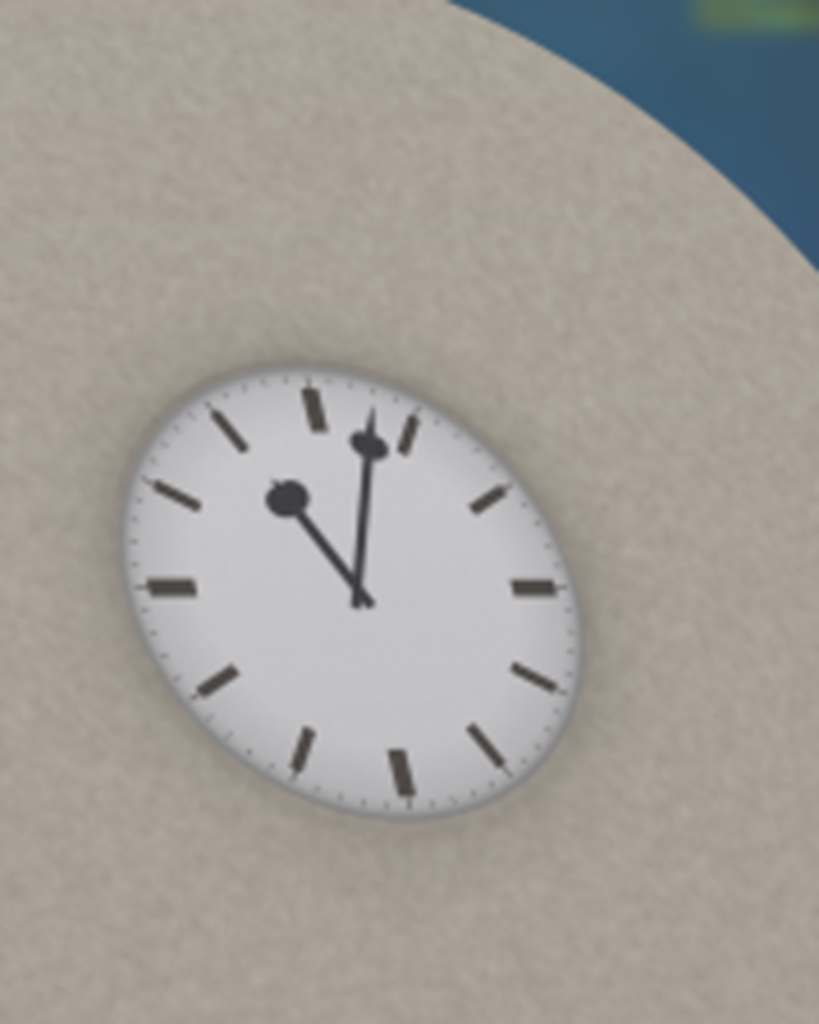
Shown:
11h03
